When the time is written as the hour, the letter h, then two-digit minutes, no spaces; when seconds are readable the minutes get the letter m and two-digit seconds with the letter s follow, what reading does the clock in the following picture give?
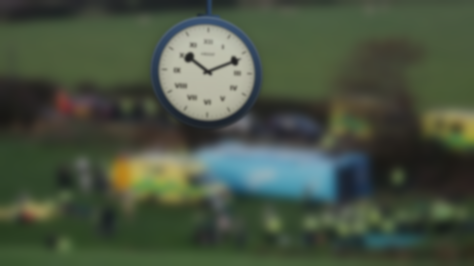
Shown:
10h11
